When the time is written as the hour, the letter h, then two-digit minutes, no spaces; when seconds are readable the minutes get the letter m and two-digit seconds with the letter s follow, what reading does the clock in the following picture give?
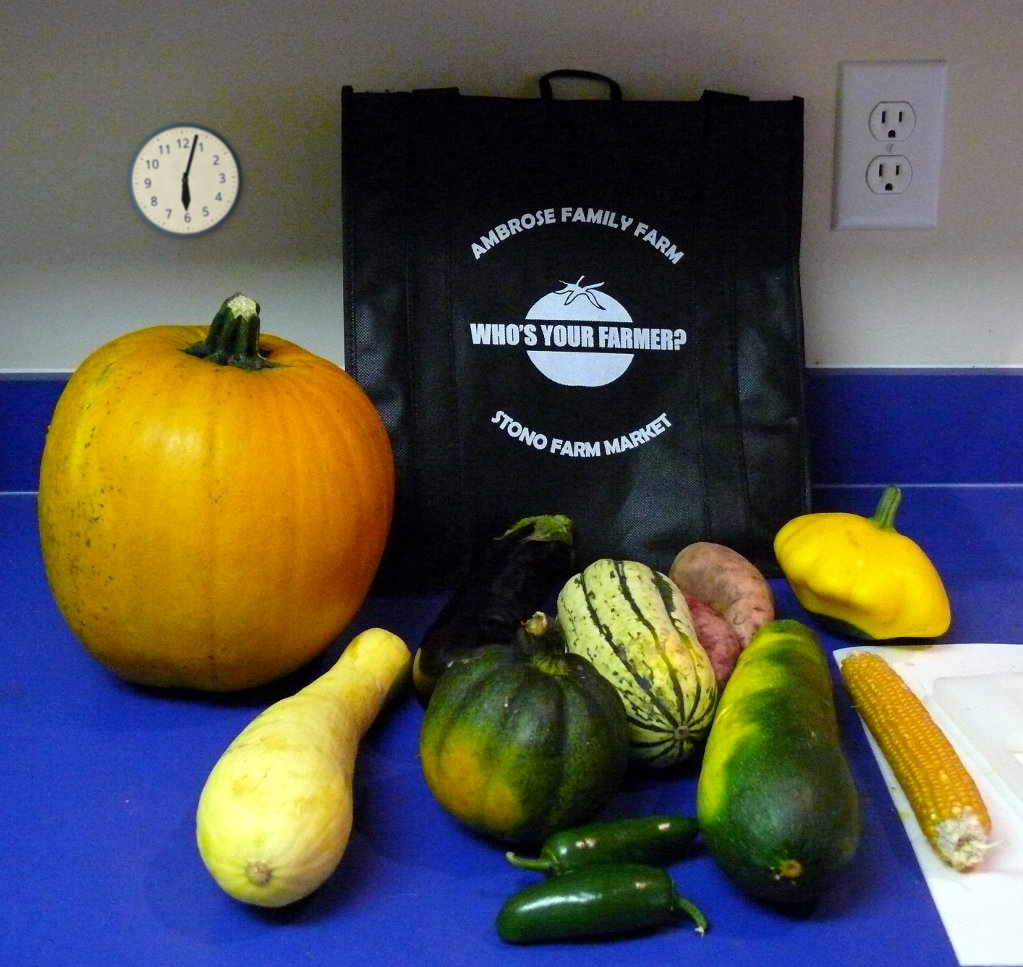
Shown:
6h03
